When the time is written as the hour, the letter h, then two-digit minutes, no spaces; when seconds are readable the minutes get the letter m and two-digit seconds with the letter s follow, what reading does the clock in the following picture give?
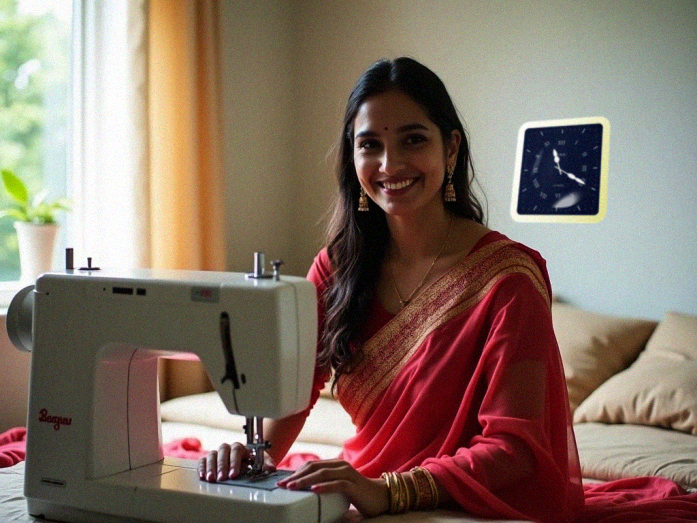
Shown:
11h20
